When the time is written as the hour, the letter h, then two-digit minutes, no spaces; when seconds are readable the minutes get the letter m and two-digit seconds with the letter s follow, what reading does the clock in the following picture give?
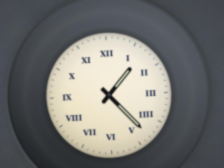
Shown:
1h23
